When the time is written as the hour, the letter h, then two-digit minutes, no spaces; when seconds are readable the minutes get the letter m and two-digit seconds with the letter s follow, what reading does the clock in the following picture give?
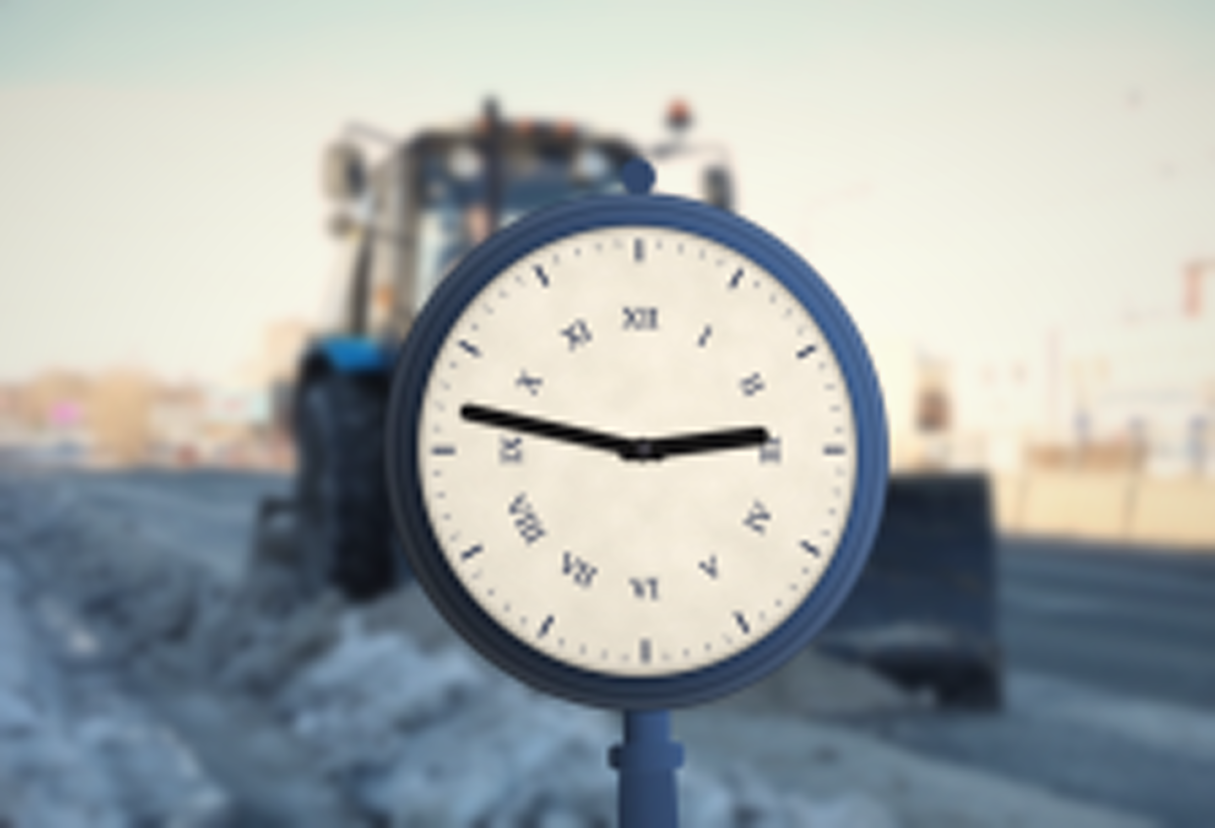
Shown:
2h47
